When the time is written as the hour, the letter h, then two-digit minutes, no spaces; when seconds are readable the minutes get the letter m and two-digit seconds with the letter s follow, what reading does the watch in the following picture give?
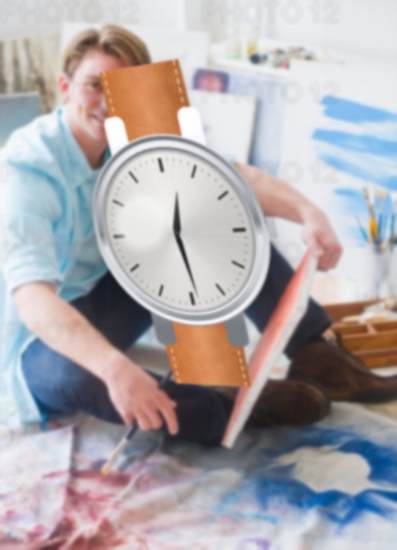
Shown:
12h29
